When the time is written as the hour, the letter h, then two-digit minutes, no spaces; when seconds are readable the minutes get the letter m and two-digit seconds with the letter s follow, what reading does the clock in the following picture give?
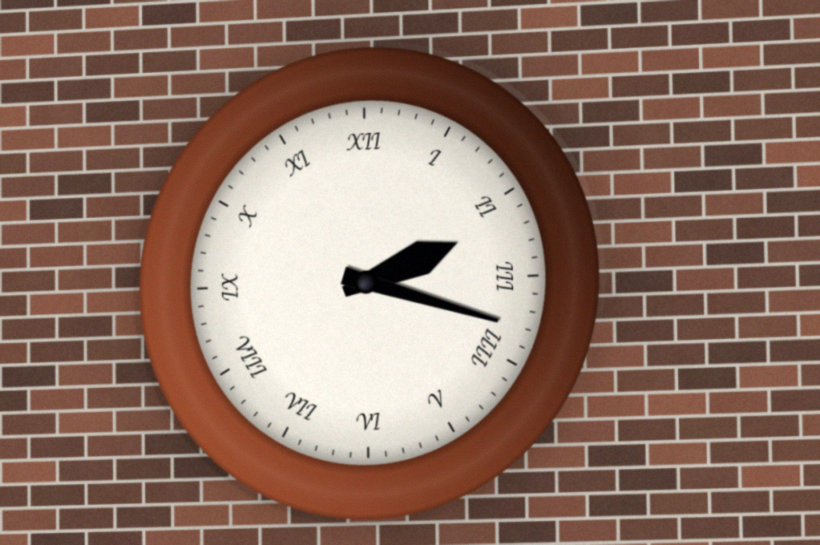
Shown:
2h18
